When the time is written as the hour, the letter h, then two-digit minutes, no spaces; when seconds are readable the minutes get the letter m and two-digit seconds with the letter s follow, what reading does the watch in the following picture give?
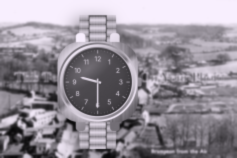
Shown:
9h30
